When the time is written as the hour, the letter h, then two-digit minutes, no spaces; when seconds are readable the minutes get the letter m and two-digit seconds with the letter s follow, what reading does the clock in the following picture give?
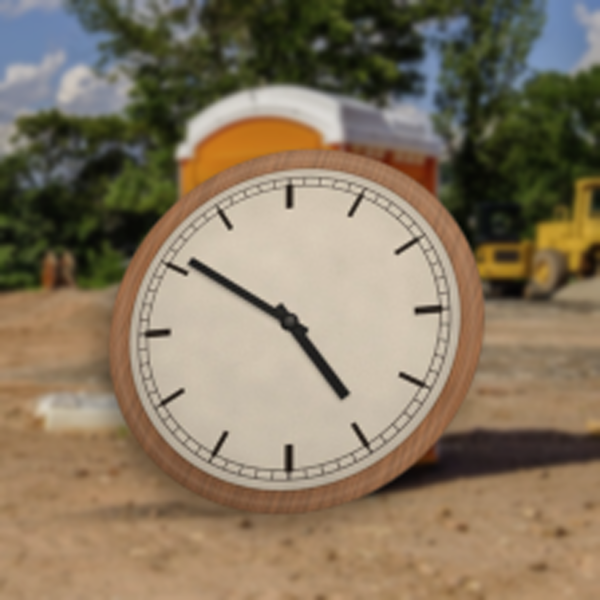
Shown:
4h51
